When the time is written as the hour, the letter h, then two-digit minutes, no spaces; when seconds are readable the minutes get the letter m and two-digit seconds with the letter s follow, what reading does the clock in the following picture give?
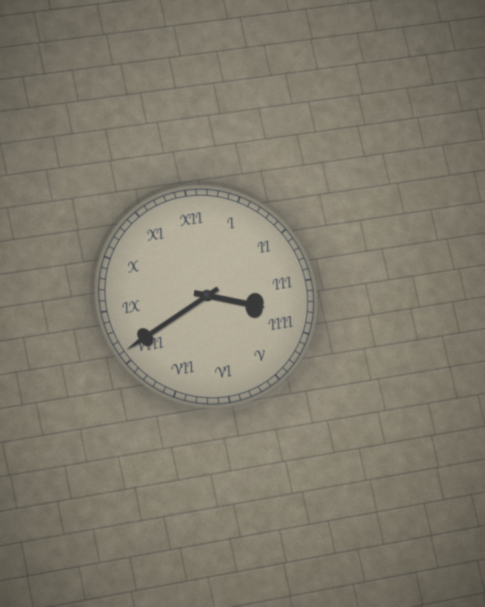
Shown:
3h41
